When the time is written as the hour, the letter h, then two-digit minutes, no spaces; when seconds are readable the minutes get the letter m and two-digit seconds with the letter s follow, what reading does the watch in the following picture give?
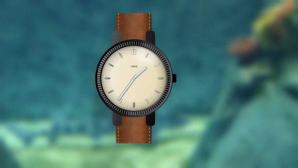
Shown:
1h36
